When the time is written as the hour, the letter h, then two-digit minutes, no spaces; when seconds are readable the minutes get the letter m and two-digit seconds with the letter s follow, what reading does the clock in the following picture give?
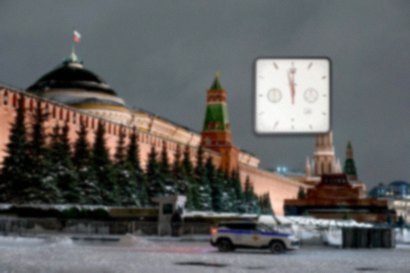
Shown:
11h58
